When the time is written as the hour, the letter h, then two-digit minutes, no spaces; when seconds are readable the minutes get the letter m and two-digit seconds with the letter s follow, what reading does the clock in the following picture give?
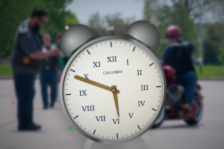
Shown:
5h49
